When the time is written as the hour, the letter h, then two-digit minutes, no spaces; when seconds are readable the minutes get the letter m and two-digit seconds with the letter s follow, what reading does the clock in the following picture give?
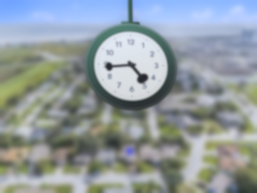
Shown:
4h44
